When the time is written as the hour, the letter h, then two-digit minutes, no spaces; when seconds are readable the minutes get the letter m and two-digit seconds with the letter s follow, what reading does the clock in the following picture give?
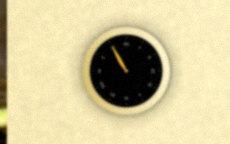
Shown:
10h55
